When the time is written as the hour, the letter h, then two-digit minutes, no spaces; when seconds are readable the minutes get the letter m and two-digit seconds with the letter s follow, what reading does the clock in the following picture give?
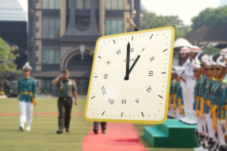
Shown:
12h59
